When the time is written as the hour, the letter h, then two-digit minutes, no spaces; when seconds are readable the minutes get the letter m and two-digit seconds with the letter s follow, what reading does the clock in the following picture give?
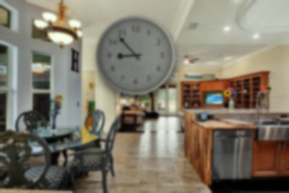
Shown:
8h53
